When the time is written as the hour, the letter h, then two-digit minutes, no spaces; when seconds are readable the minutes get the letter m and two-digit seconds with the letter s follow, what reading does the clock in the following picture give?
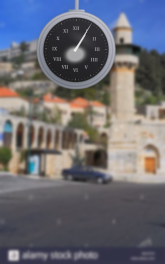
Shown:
1h05
